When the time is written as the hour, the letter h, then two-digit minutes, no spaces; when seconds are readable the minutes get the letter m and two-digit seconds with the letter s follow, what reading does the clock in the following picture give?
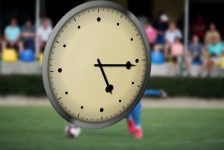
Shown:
5h16
